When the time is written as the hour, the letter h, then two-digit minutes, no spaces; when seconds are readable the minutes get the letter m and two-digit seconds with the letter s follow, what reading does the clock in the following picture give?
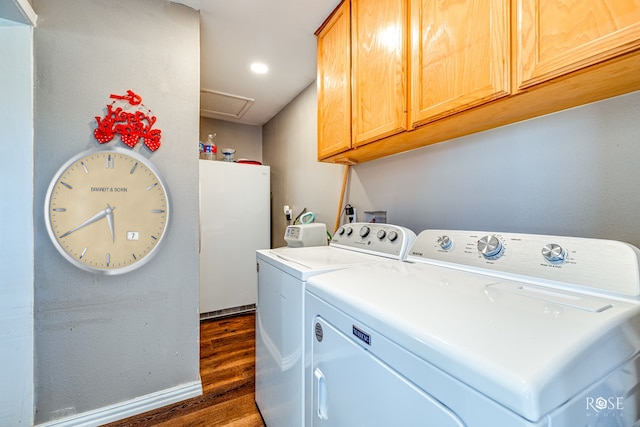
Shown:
5h40
